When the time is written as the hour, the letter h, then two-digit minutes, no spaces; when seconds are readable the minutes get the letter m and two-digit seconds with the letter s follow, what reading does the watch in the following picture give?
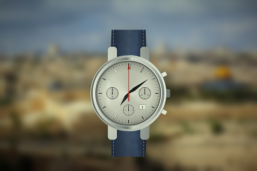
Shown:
7h09
